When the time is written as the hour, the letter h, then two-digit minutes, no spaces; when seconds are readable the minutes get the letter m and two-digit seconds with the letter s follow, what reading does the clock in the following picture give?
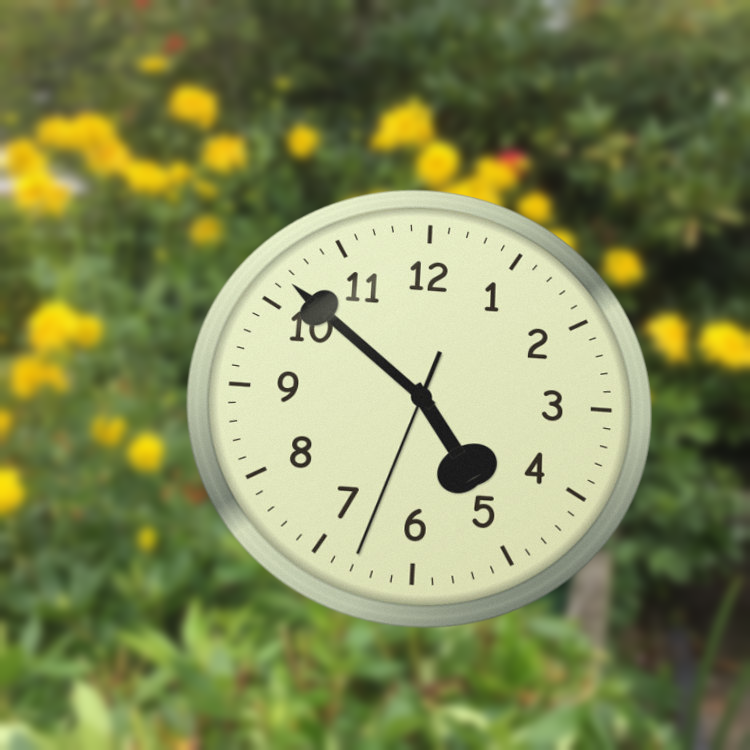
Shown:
4h51m33s
